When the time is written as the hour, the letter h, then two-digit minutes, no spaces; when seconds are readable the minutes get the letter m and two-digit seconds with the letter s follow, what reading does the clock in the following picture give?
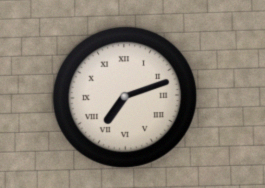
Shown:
7h12
